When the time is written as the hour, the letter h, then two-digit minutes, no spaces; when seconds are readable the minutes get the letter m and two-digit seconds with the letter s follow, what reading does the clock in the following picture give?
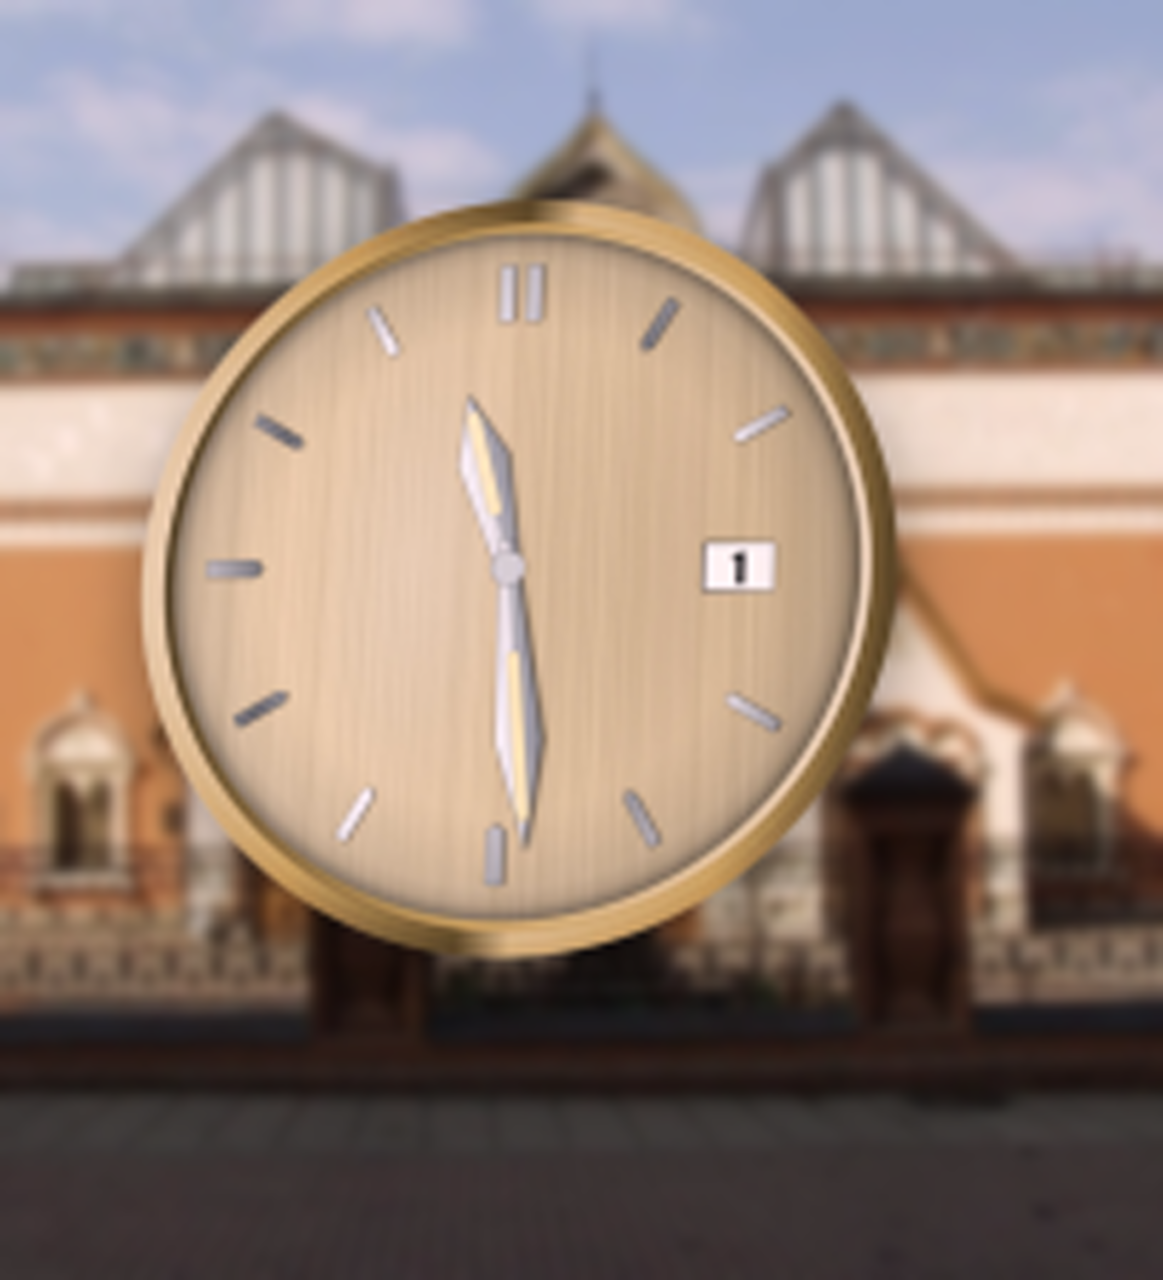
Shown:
11h29
